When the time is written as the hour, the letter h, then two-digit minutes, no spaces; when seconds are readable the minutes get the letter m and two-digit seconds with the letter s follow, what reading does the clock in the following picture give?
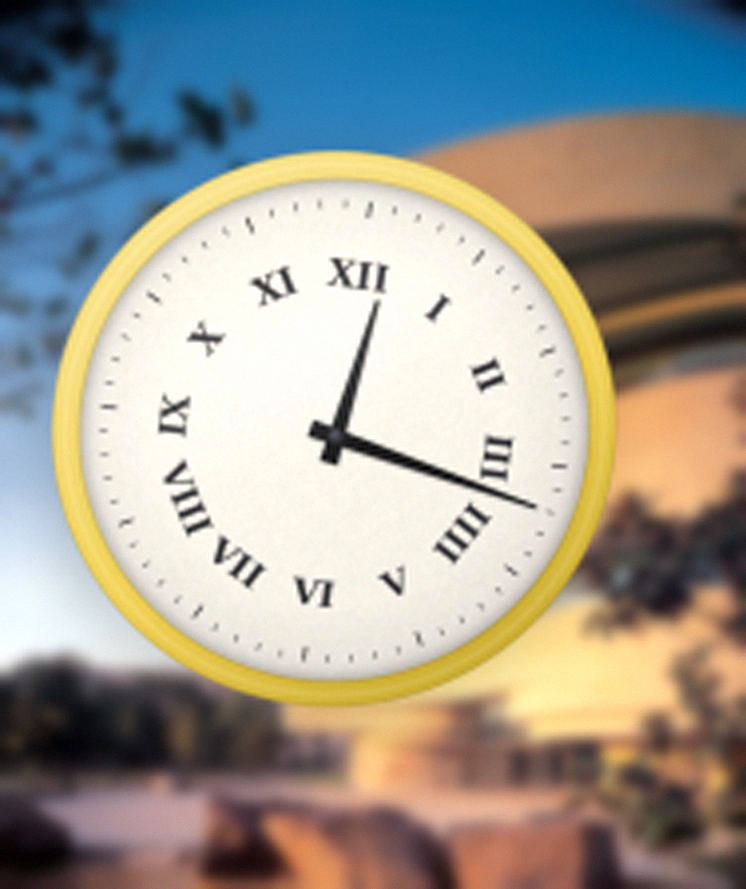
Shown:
12h17
